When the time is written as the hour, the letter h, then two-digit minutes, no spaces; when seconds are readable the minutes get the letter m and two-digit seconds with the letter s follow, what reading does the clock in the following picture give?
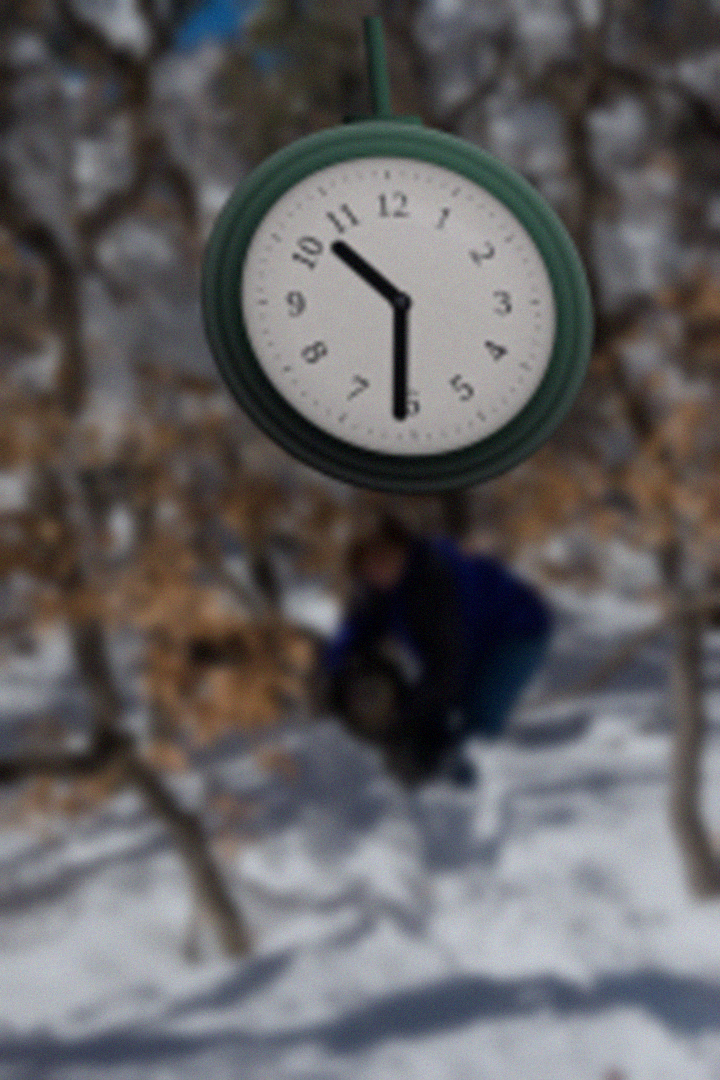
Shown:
10h31
